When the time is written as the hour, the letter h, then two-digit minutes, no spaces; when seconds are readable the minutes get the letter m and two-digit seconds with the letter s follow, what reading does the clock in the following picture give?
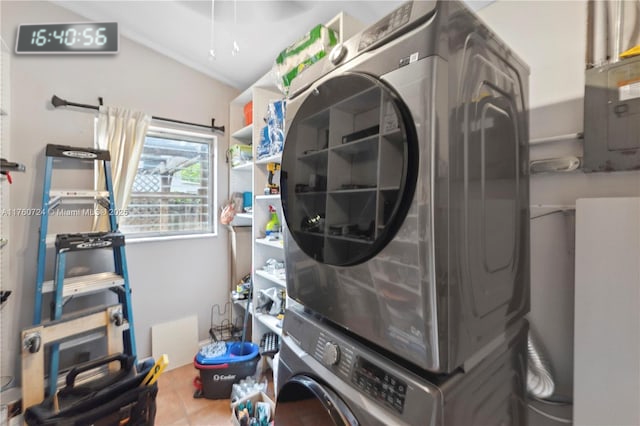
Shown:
16h40m56s
